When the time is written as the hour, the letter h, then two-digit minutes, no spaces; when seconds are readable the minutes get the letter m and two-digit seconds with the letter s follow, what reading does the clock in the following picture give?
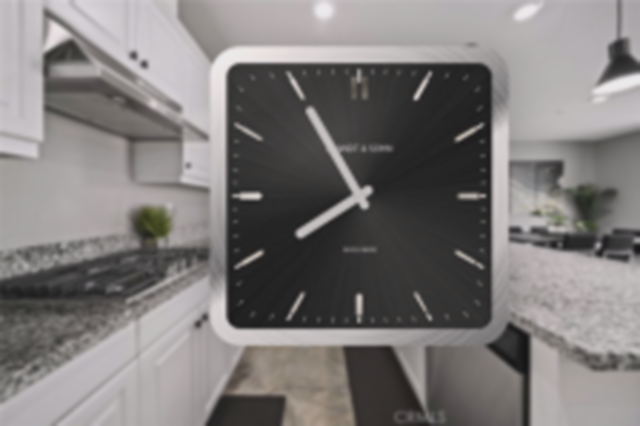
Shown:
7h55
